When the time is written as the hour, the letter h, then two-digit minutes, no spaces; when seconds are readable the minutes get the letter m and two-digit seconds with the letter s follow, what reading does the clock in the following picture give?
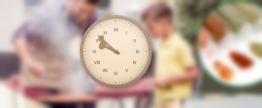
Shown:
9h52
